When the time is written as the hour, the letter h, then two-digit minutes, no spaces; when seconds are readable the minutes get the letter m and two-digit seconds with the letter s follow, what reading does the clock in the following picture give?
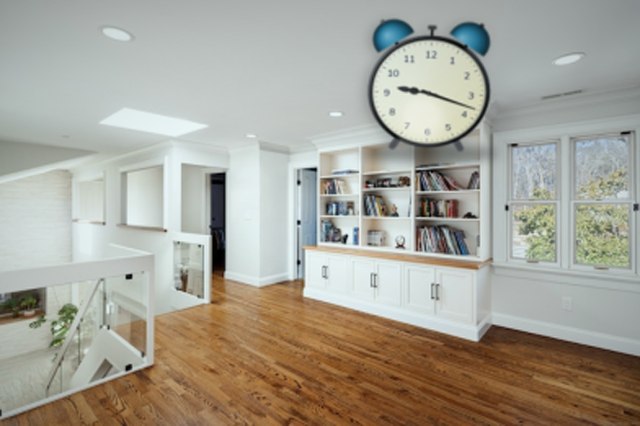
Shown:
9h18
